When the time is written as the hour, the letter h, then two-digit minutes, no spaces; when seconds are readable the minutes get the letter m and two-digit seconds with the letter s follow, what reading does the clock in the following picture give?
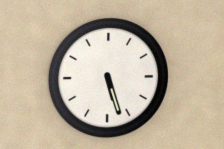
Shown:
5h27
